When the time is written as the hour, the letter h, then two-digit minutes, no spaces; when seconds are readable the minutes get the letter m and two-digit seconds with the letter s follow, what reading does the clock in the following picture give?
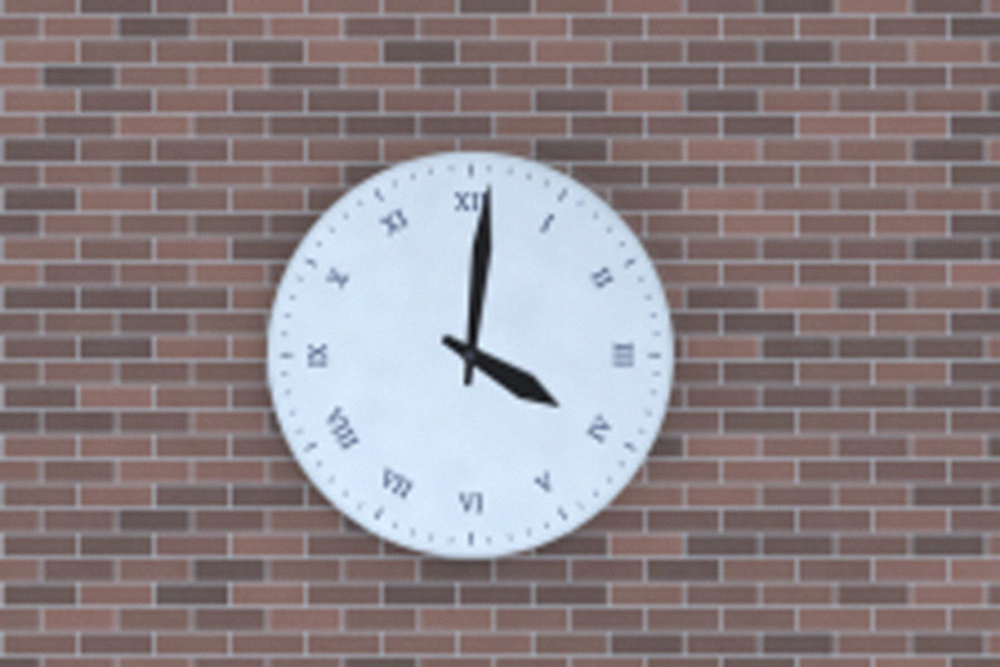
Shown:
4h01
